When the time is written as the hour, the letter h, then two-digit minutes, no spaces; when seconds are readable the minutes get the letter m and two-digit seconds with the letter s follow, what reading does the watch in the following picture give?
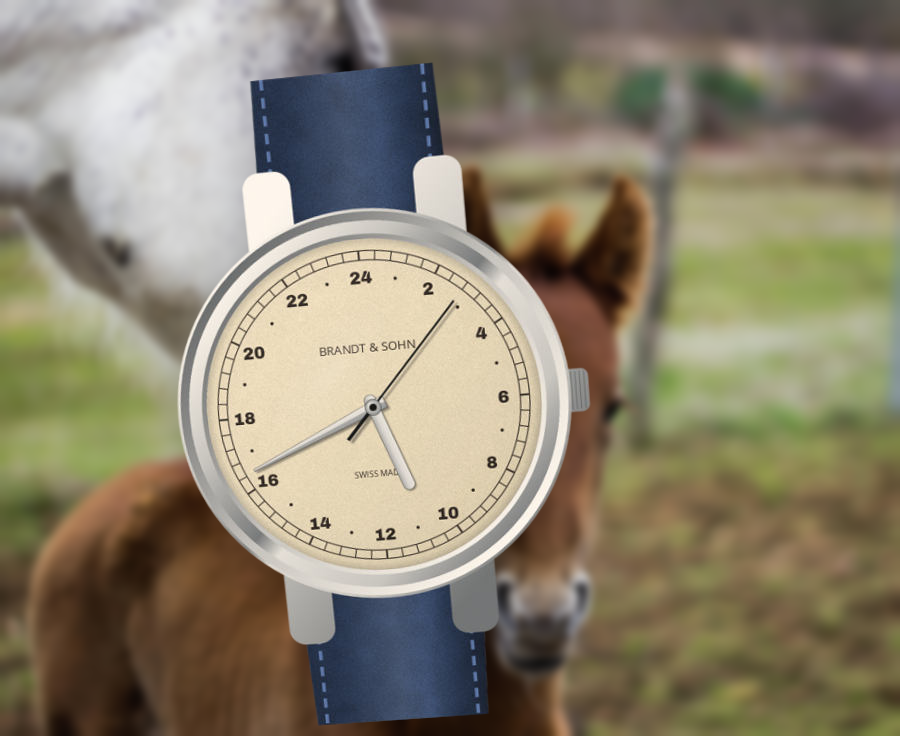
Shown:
10h41m07s
